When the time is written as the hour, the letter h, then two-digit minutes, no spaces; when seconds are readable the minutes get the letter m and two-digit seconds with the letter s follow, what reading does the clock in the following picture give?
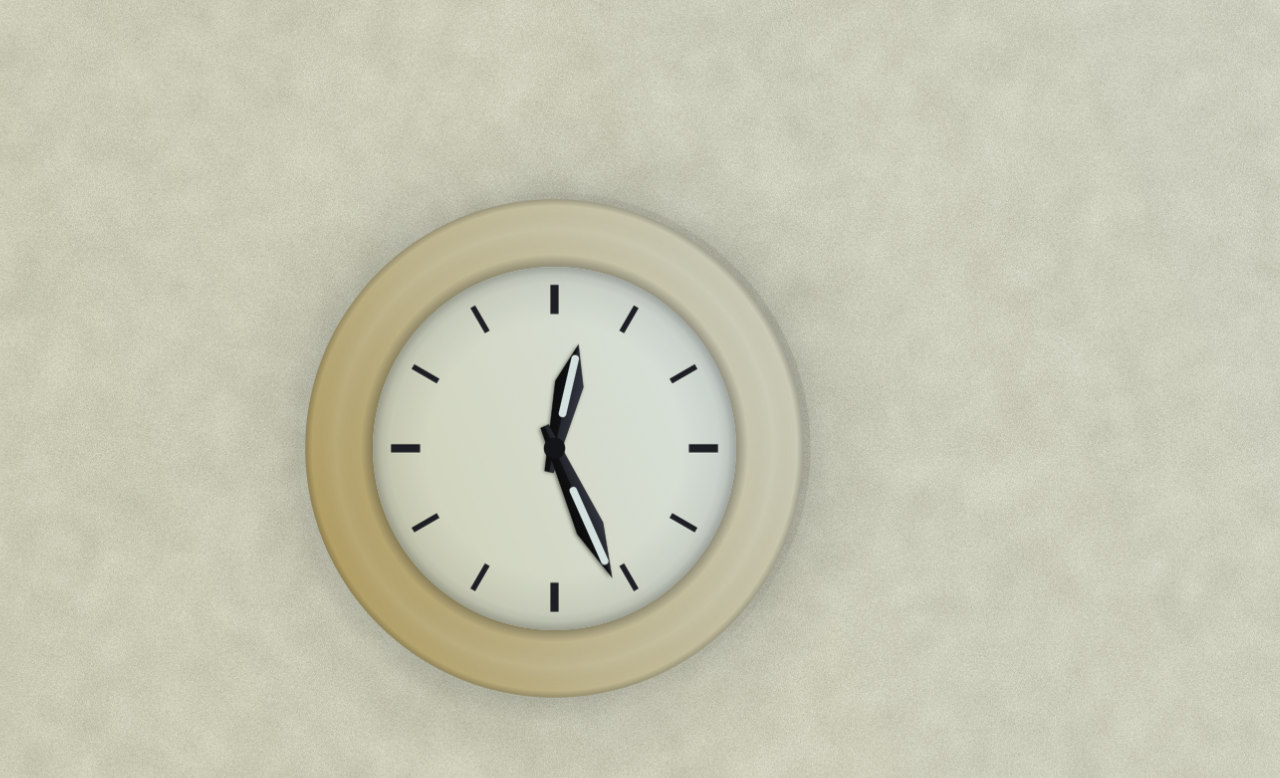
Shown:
12h26
